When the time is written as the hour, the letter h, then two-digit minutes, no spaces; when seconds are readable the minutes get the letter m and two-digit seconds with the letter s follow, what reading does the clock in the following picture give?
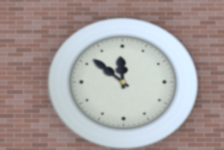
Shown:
11h52
